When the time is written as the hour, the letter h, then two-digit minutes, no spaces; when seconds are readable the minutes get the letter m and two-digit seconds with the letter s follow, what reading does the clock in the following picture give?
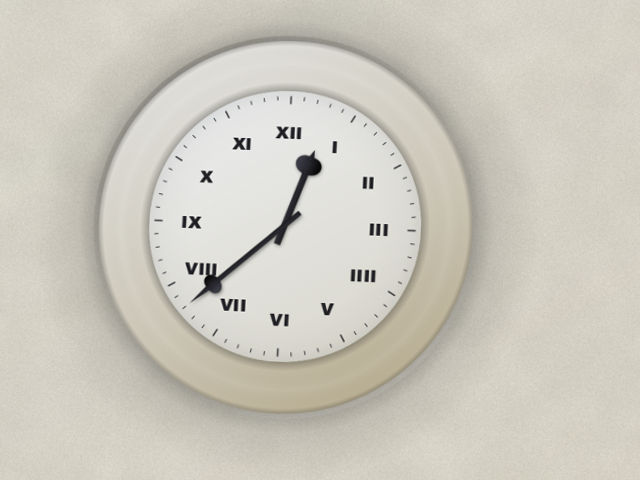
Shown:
12h38
